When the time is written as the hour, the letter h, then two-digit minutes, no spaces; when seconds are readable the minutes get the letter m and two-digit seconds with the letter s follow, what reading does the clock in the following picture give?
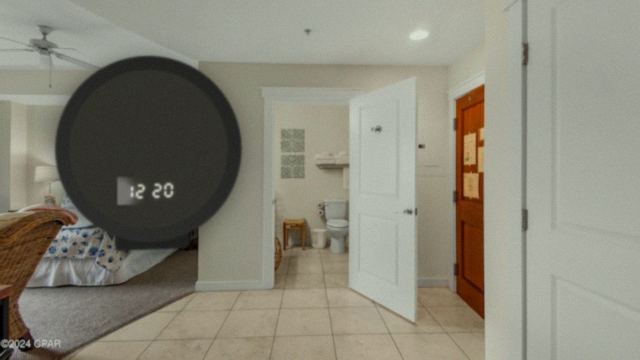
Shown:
12h20
